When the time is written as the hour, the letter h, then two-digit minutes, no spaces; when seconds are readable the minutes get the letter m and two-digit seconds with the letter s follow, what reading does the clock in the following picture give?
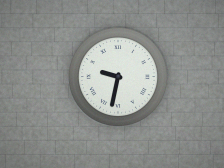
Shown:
9h32
